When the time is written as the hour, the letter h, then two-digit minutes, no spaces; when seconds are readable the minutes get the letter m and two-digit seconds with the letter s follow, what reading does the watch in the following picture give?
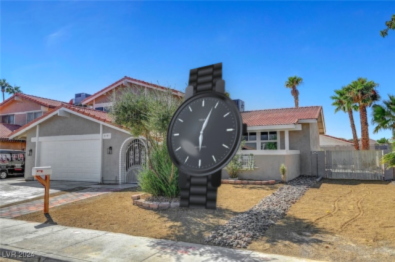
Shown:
6h04
